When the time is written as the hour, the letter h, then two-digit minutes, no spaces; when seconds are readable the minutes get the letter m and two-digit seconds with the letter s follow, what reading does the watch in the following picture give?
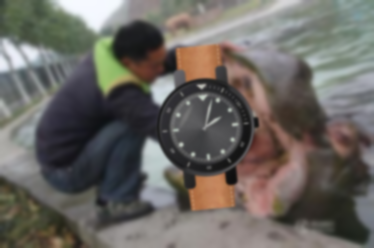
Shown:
2h03
